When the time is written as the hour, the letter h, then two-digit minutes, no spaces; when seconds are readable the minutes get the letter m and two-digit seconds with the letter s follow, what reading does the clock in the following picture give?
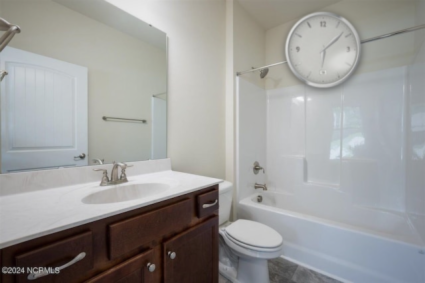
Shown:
6h08
